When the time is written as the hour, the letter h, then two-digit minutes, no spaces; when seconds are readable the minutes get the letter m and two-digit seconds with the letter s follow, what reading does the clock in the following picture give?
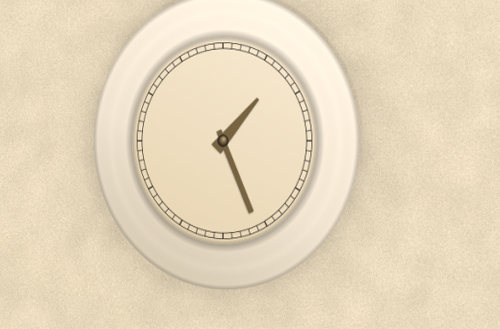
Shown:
1h26
